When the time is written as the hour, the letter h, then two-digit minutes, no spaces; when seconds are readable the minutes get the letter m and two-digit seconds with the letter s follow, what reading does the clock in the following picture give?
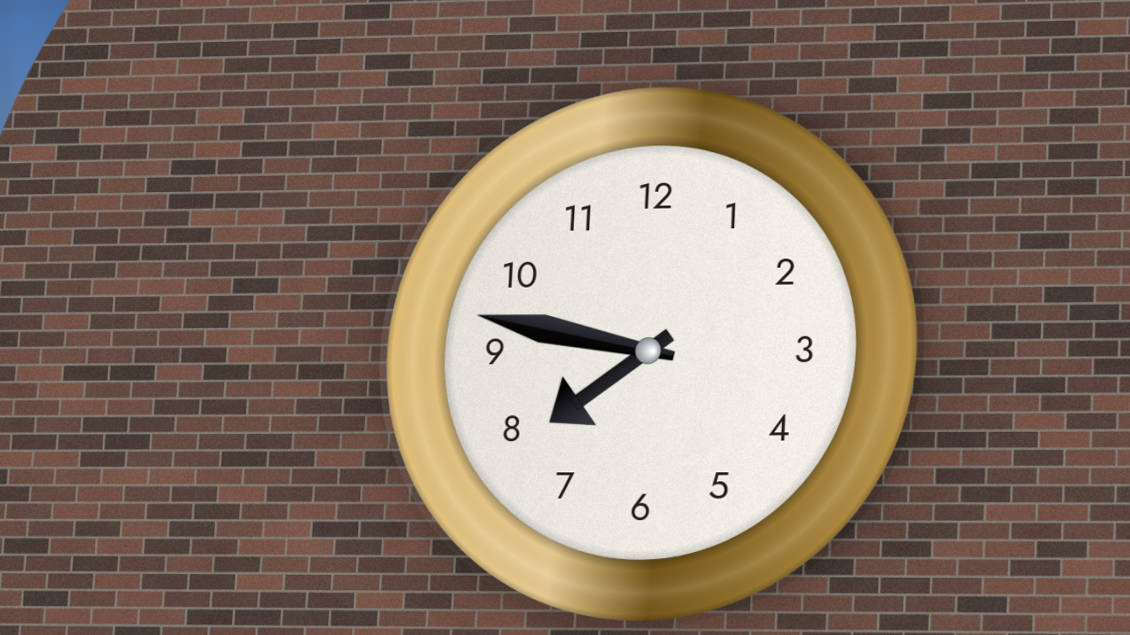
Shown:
7h47
